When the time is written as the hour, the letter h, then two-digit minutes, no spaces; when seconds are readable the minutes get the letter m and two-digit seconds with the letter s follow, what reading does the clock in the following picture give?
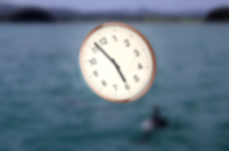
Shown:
5h57
